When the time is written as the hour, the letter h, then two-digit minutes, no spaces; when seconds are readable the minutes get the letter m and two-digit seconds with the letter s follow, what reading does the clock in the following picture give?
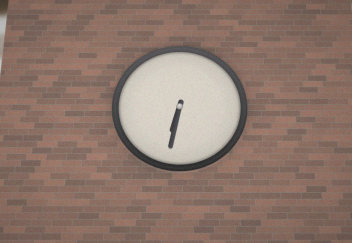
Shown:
6h32
